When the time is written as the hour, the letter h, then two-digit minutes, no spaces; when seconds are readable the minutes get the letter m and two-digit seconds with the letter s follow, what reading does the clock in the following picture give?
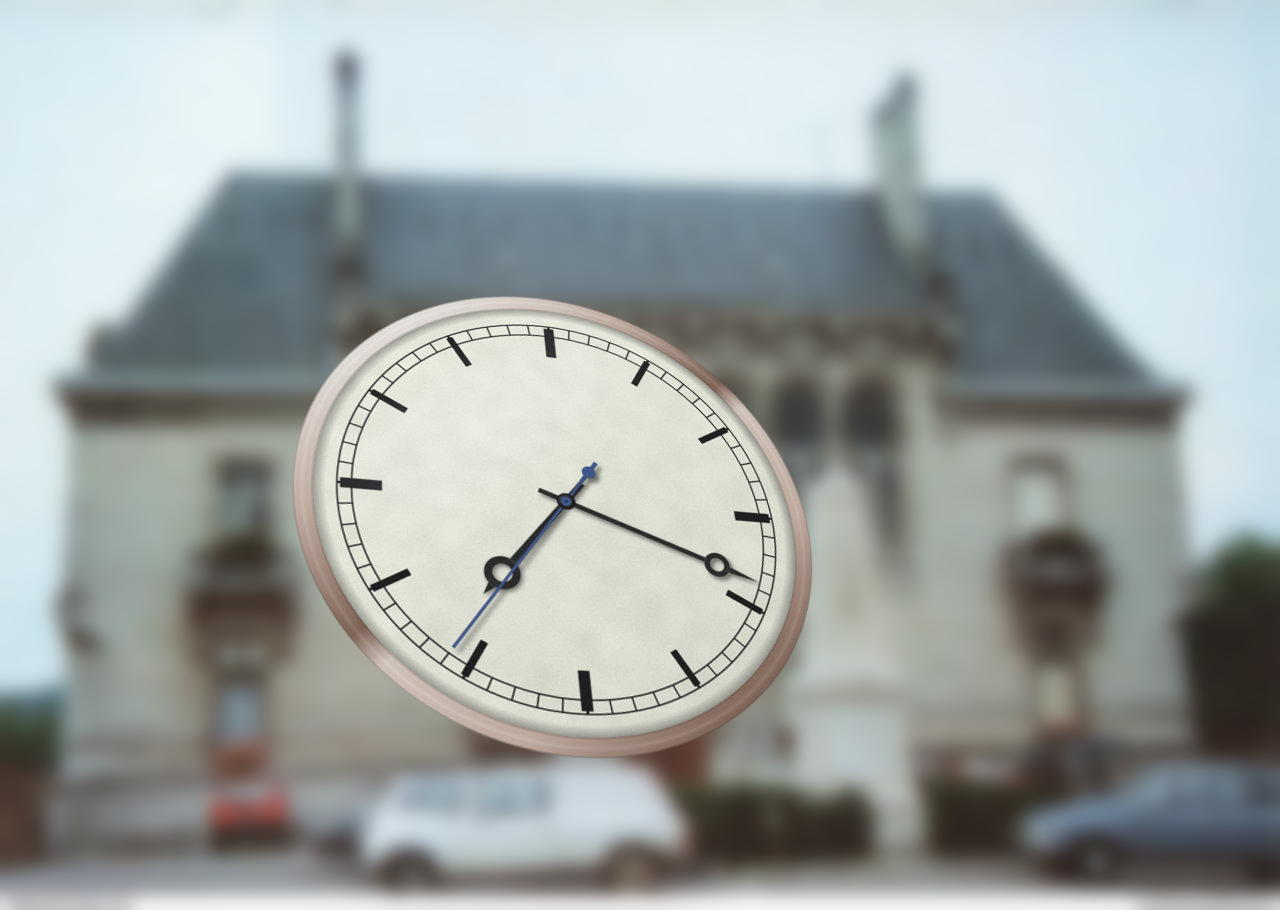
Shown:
7h18m36s
